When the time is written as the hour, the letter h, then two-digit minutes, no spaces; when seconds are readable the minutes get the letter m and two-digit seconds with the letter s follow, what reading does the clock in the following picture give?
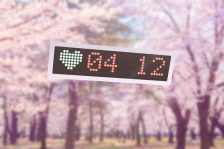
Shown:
4h12
